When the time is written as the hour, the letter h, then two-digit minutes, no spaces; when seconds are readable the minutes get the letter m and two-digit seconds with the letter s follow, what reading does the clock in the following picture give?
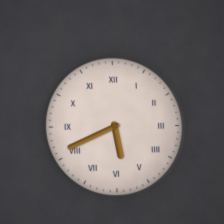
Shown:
5h41
